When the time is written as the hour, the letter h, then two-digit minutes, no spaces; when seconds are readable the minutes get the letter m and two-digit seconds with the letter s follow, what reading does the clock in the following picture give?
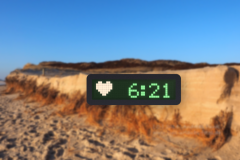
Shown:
6h21
